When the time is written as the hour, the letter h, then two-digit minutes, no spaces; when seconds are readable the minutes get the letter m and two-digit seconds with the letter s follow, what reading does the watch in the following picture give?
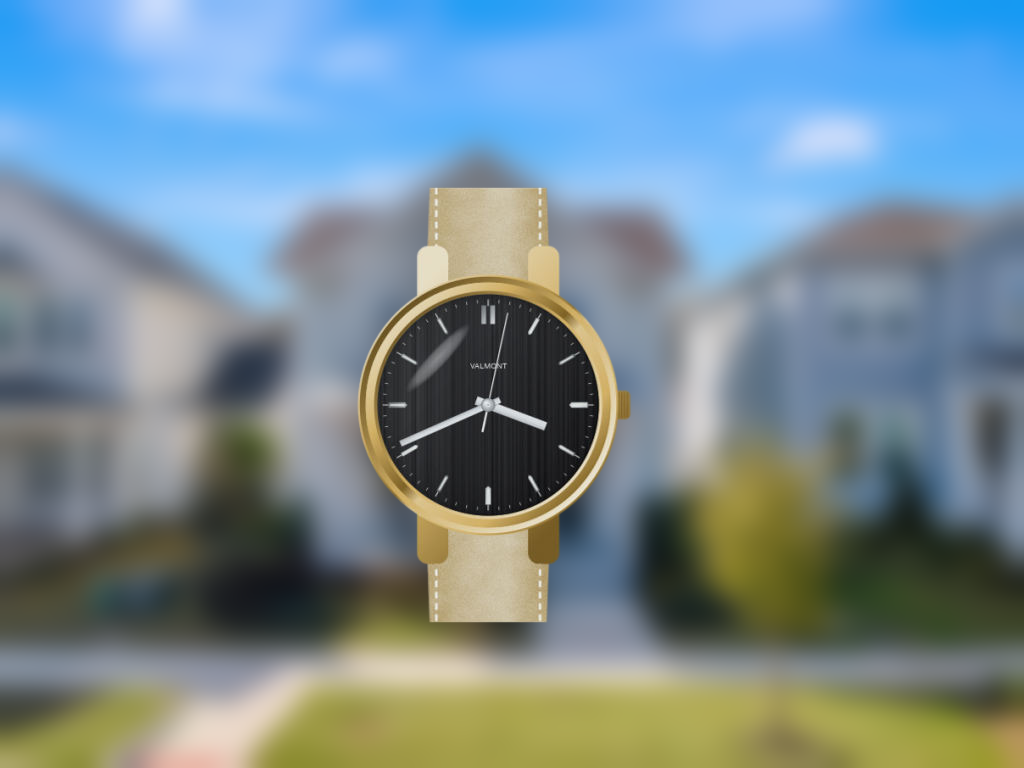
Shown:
3h41m02s
